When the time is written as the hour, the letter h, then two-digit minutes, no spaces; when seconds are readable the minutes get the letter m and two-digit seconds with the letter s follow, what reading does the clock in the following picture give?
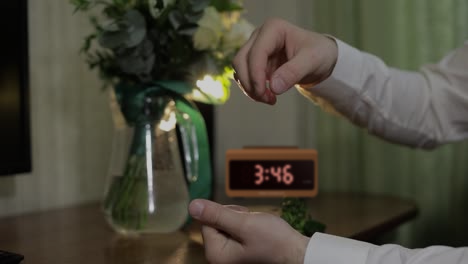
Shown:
3h46
